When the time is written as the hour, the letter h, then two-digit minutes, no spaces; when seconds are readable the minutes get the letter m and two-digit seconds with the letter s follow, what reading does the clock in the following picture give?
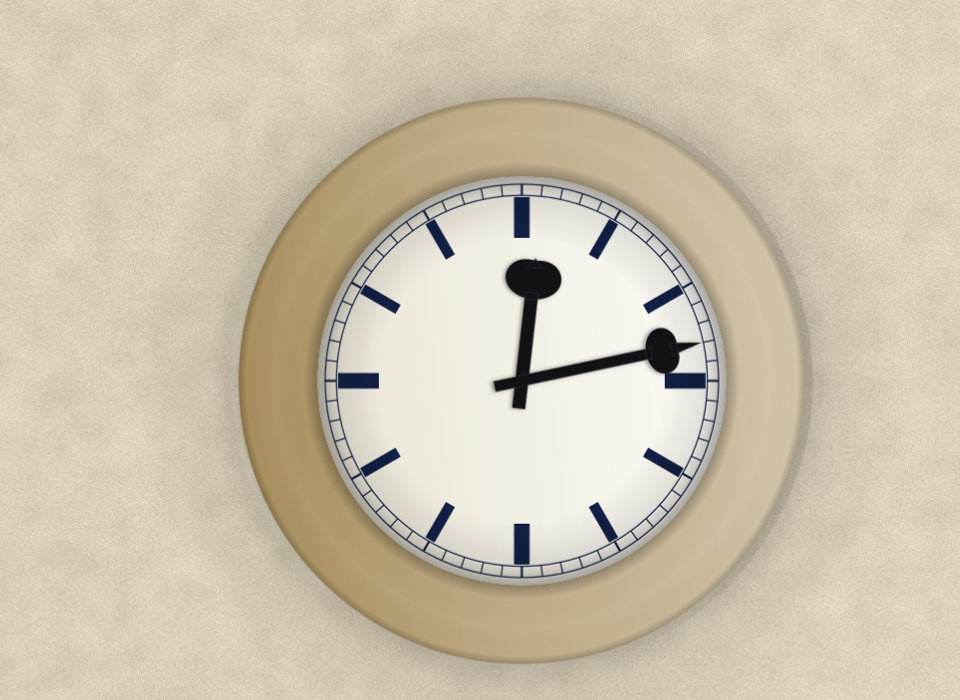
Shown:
12h13
